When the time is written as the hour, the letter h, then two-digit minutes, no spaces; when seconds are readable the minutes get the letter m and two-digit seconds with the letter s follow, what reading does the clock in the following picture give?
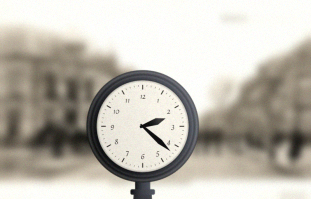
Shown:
2h22
